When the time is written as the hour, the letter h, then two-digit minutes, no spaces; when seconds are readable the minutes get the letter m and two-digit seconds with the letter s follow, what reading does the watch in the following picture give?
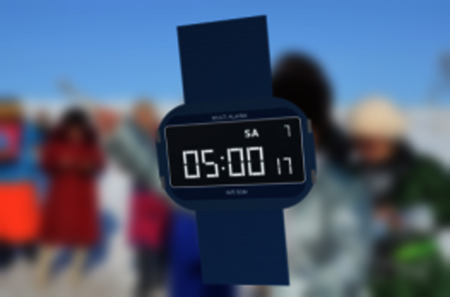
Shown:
5h00m17s
